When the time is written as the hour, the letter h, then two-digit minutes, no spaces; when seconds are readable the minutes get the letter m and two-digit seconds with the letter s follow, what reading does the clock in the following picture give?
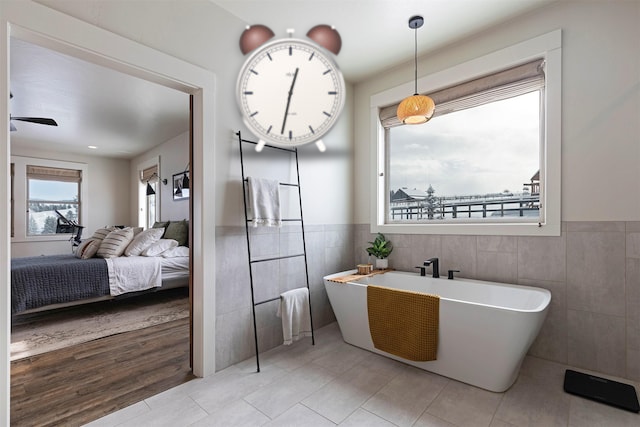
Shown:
12h32
